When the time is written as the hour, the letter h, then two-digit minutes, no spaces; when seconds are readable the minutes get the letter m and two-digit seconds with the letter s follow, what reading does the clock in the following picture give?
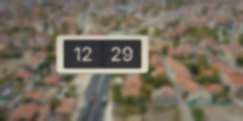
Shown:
12h29
